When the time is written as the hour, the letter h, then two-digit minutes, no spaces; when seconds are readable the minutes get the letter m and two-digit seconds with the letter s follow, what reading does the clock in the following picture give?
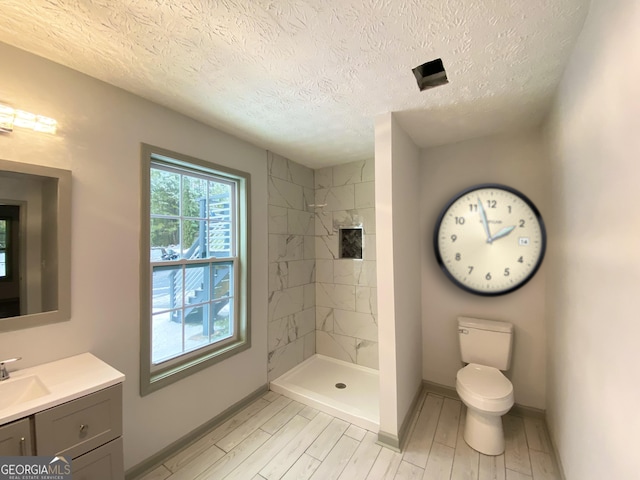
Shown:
1h57
